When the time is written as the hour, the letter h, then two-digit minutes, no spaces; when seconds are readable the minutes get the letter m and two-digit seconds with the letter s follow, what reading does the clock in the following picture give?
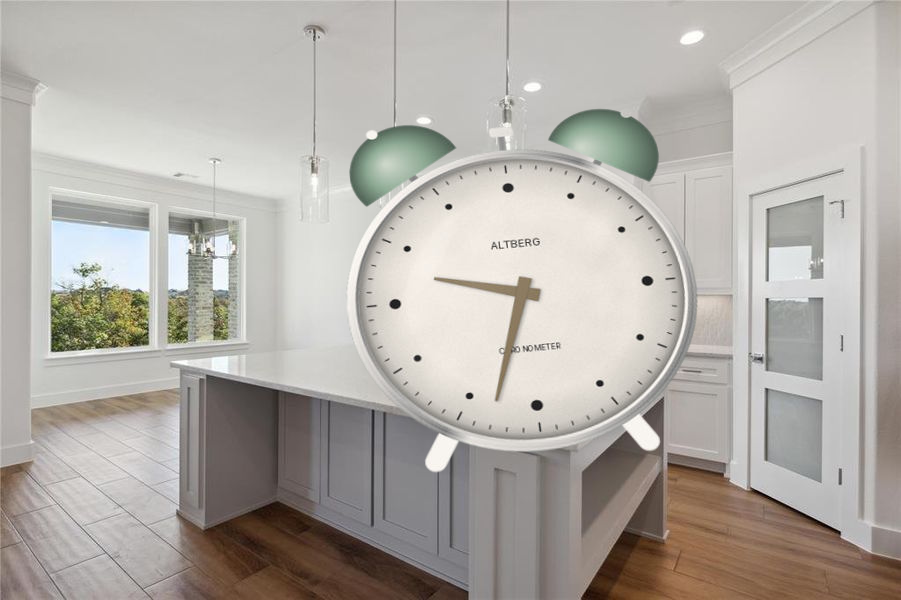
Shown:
9h33
